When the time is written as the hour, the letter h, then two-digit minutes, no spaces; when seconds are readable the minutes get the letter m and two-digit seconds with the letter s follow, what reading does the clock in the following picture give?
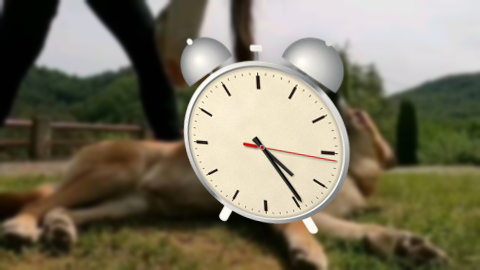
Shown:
4h24m16s
